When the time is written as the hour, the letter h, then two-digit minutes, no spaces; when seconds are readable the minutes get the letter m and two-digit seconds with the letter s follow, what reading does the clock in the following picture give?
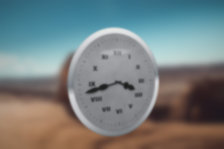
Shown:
3h43
